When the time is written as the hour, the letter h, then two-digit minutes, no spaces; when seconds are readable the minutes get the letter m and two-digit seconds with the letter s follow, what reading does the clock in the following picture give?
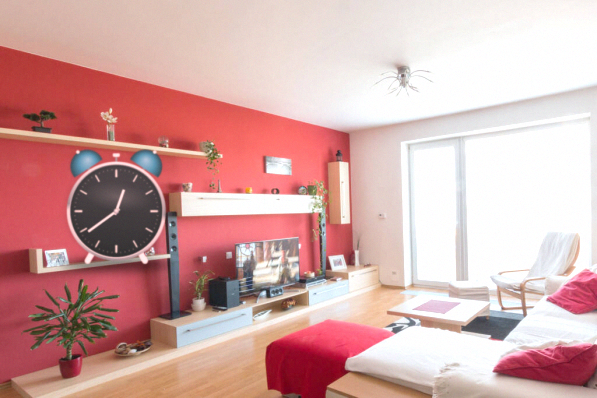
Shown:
12h39
